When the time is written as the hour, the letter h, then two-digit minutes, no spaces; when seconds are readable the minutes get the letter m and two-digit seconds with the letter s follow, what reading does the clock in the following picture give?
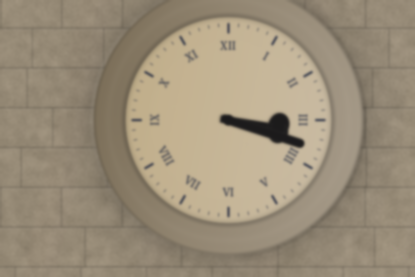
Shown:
3h18
